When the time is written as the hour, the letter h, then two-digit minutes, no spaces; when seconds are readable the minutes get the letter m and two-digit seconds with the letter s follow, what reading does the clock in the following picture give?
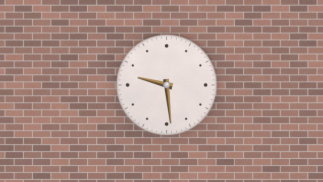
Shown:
9h29
